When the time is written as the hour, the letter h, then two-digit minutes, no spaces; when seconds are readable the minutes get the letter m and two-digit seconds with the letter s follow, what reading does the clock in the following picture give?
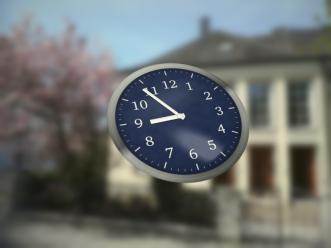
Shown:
8h54
